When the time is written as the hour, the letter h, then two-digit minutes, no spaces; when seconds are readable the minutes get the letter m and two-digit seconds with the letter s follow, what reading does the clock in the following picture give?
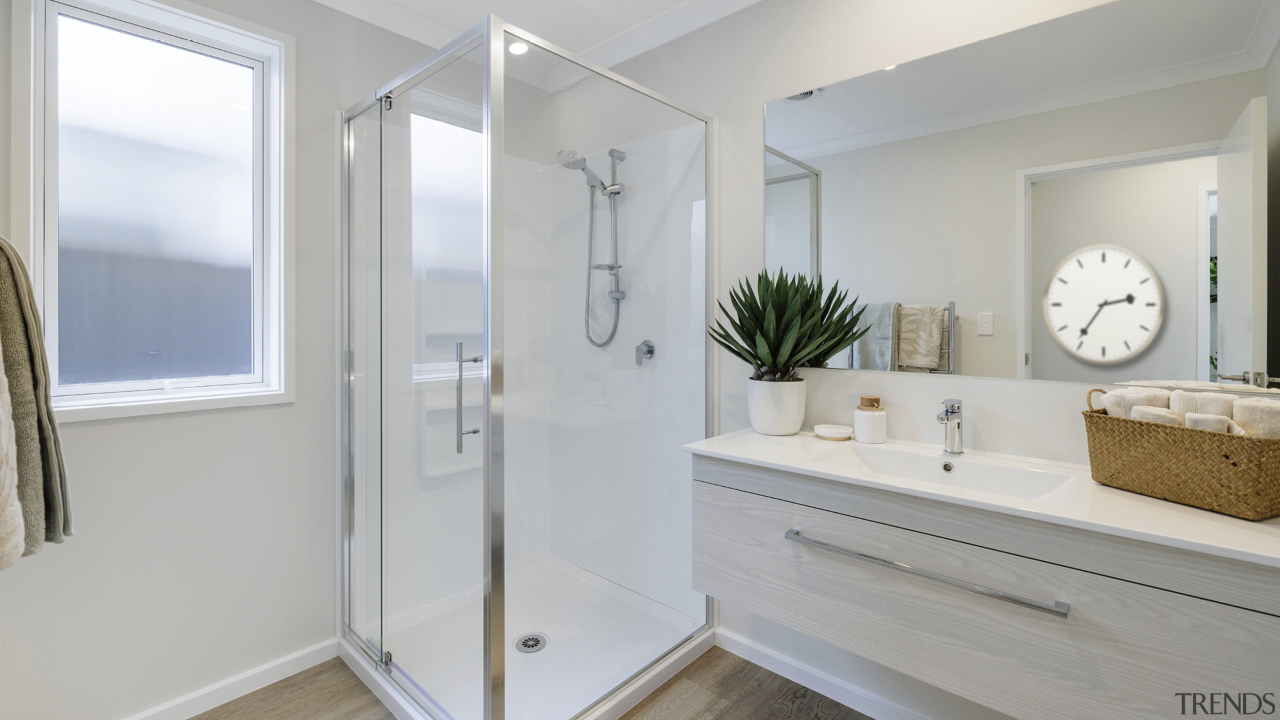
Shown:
2h36
